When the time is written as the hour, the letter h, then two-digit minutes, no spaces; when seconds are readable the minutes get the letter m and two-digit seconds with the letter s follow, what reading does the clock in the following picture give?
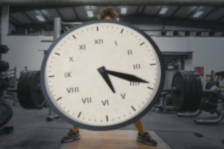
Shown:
5h19
